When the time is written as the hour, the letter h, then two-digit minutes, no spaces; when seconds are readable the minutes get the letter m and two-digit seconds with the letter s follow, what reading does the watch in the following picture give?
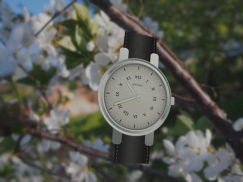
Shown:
10h41
